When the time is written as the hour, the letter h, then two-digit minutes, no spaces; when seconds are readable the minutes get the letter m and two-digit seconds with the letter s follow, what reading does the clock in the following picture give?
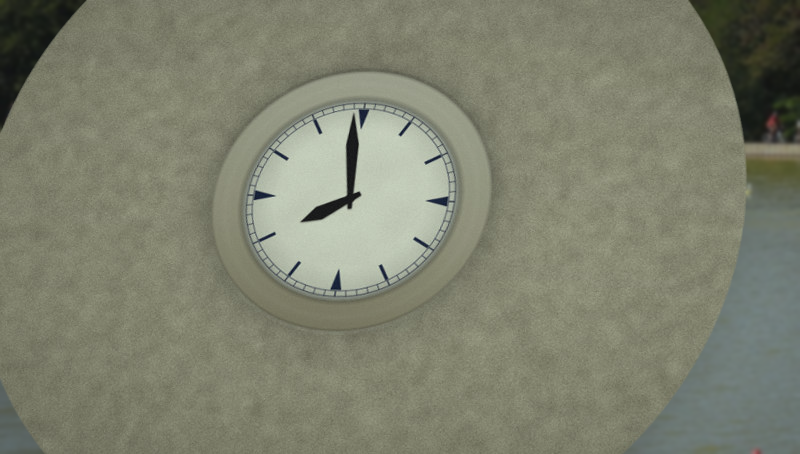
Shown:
7h59
